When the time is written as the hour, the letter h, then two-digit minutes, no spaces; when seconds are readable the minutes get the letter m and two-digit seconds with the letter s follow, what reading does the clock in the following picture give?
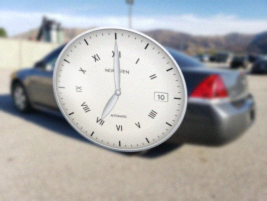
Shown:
7h00
